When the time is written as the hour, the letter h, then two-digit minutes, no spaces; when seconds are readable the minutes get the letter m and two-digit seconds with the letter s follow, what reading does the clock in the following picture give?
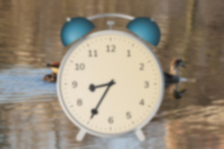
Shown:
8h35
